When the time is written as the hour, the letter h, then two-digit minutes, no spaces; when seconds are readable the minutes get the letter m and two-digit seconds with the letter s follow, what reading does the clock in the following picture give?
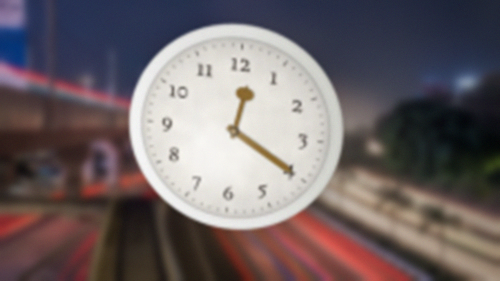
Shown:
12h20
